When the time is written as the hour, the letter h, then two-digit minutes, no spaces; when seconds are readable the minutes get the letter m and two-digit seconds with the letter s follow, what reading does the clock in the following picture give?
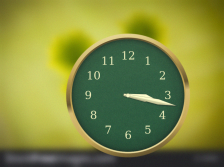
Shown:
3h17
